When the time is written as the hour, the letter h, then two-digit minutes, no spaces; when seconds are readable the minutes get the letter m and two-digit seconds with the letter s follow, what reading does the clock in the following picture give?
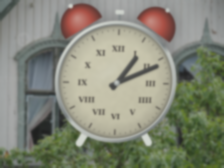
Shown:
1h11
